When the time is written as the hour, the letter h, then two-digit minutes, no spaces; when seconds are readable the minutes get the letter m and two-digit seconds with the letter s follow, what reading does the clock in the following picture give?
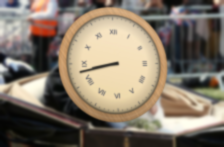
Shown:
8h43
